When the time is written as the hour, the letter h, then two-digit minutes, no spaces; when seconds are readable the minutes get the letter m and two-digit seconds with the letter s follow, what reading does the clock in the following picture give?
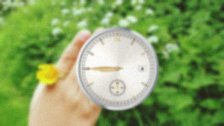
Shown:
8h45
